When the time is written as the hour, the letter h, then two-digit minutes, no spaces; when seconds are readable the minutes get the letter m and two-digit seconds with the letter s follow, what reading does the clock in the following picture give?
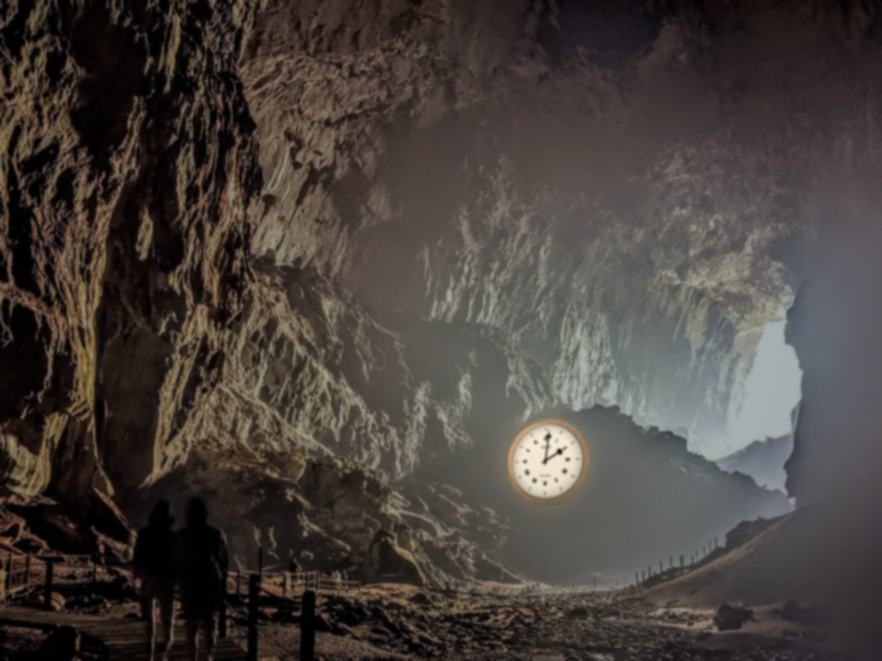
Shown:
2h01
